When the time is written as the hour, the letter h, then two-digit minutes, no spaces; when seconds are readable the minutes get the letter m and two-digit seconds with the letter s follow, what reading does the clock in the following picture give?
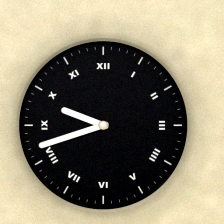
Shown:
9h42
